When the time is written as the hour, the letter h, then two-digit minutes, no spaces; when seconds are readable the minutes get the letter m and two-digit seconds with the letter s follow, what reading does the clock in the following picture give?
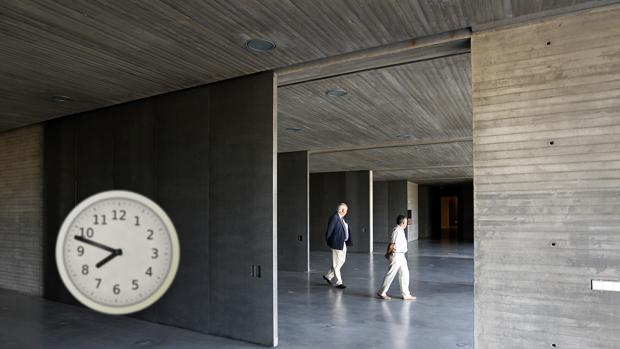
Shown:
7h48
